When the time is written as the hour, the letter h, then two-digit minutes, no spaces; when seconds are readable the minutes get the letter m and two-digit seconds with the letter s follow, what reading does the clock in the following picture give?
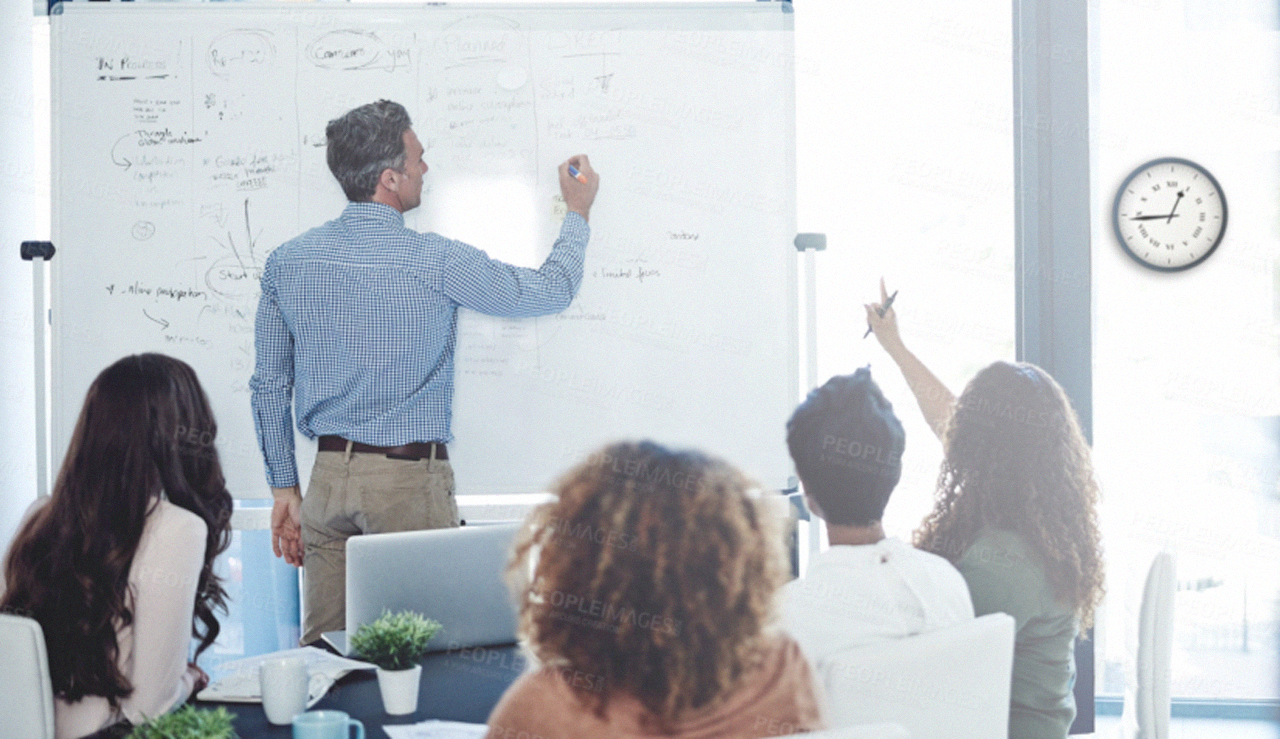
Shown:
12h44
